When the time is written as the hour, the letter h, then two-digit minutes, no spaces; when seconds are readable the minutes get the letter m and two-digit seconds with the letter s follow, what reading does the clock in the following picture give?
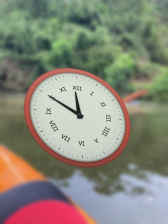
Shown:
11h50
